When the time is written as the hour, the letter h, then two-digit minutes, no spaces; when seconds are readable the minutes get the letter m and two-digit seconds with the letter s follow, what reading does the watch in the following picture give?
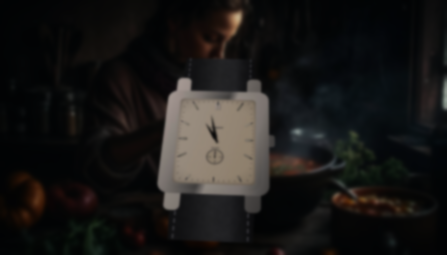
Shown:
10h58
